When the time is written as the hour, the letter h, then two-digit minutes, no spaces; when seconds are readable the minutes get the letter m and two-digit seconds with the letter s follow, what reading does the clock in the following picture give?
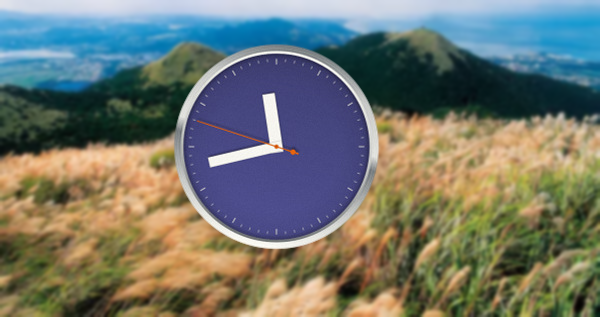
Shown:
11h42m48s
